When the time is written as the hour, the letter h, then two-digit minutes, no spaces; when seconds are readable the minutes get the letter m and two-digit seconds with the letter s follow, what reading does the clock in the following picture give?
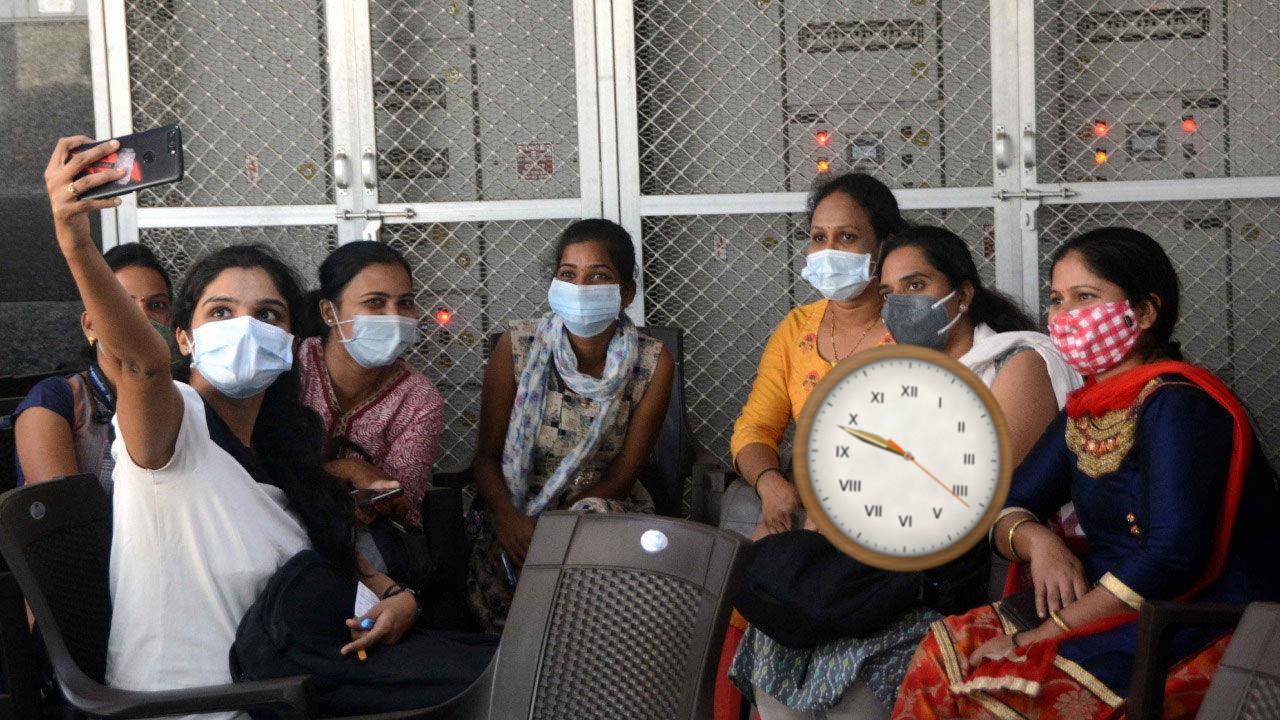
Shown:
9h48m21s
